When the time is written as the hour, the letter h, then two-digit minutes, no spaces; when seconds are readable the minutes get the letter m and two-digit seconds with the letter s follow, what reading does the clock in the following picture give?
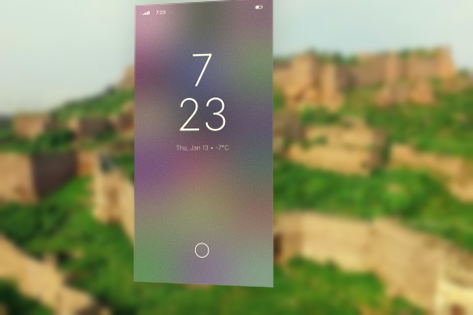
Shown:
7h23
